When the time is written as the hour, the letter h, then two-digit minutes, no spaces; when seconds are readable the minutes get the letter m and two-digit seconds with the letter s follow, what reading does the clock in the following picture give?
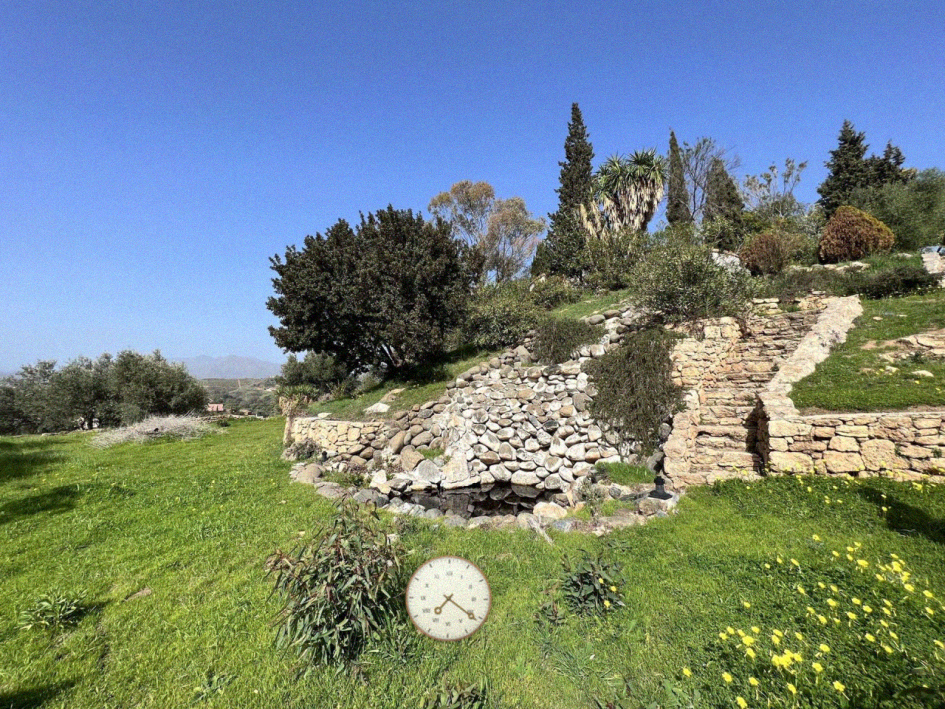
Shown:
7h21
